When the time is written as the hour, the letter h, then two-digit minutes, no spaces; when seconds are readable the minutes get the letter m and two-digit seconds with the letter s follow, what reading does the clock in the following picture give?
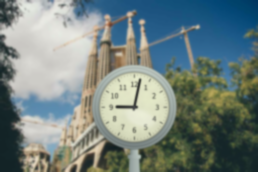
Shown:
9h02
